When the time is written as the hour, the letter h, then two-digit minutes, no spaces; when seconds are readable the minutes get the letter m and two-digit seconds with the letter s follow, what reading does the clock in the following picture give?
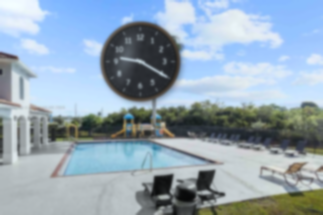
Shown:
9h20
